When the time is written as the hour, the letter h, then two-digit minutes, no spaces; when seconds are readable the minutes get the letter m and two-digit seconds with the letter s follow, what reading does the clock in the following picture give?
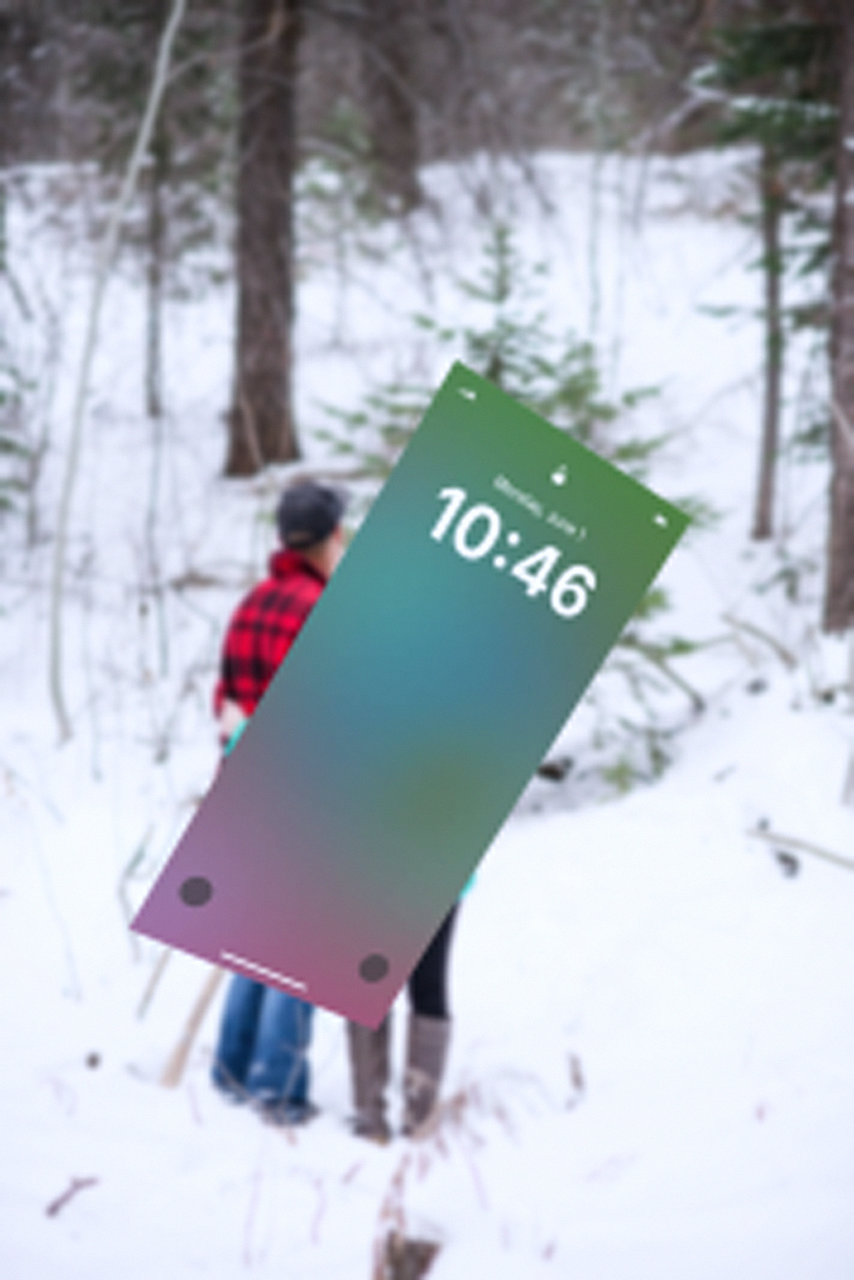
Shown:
10h46
